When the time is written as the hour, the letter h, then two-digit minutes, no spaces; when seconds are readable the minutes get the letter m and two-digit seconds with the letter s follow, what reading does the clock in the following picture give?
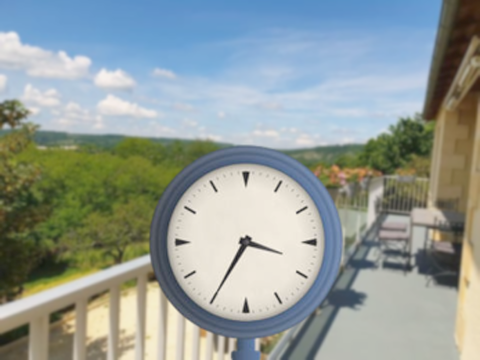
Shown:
3h35
